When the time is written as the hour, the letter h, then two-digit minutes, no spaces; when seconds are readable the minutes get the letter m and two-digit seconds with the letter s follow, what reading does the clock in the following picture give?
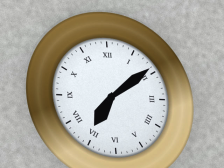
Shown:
7h09
